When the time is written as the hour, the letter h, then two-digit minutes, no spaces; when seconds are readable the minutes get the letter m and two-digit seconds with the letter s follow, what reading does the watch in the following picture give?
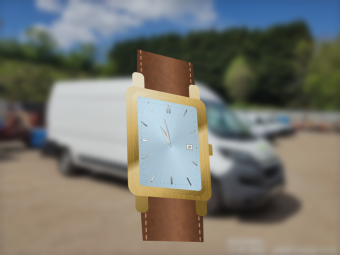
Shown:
10h58
